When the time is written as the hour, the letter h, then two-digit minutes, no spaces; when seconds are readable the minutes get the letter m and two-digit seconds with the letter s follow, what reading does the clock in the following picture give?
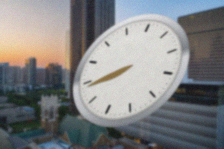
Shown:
7h39
